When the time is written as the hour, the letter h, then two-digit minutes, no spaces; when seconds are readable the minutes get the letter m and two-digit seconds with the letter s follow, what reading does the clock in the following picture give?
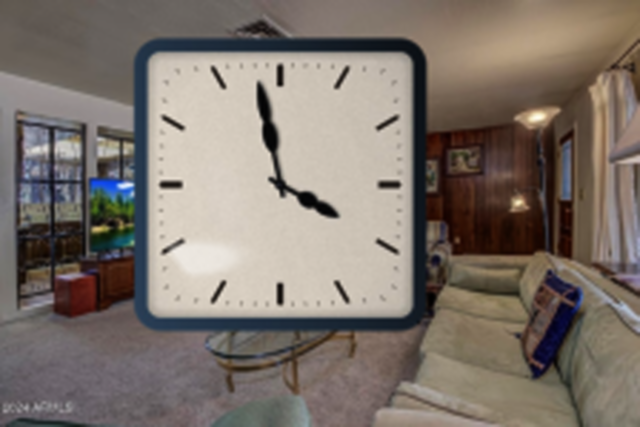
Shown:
3h58
